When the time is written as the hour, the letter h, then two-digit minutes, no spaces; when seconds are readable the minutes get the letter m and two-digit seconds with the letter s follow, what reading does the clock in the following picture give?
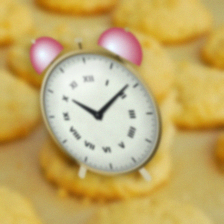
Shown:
10h09
